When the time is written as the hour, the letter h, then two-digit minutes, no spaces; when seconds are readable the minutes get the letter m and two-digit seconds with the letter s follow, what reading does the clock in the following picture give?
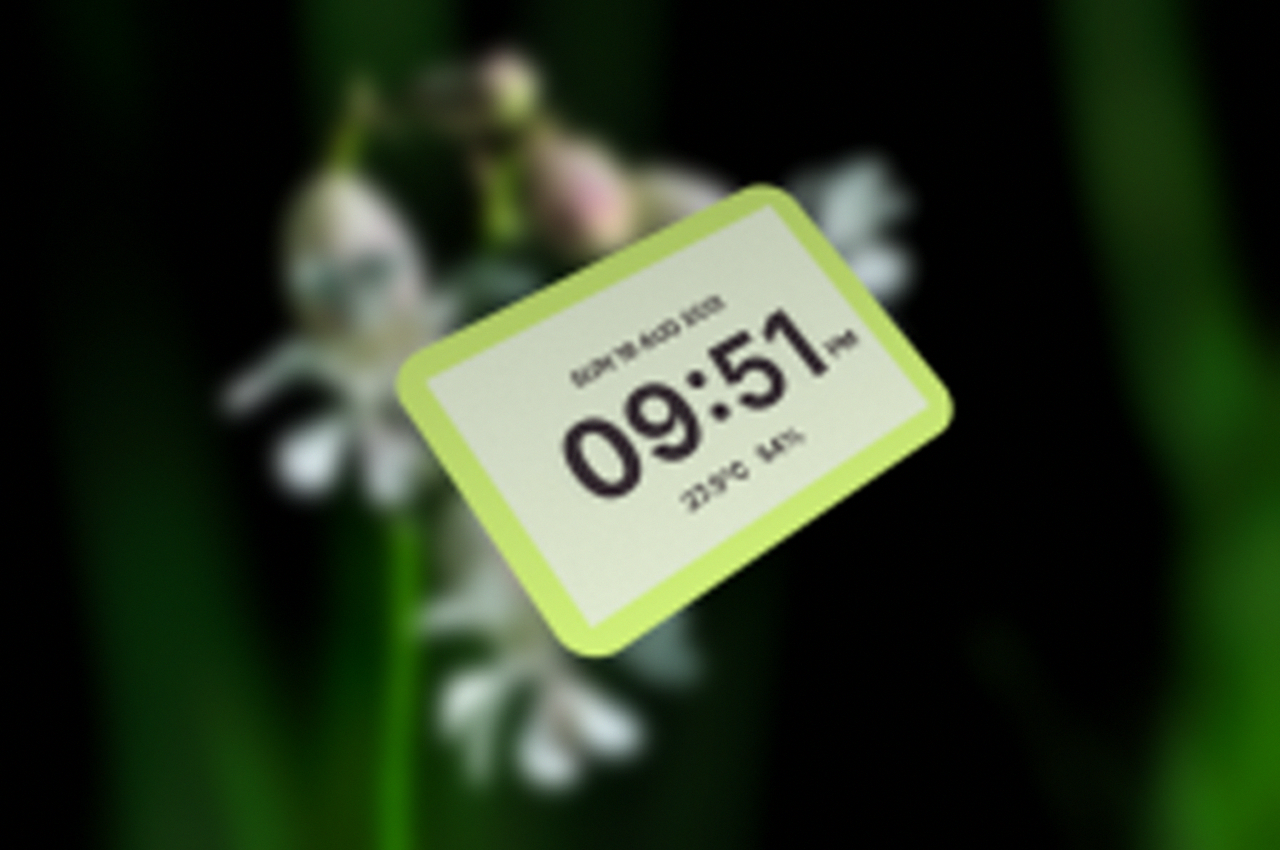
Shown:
9h51
